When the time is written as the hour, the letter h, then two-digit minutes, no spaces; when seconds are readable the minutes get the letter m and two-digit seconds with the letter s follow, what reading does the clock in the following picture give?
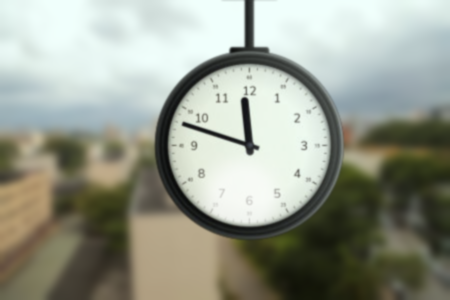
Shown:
11h48
